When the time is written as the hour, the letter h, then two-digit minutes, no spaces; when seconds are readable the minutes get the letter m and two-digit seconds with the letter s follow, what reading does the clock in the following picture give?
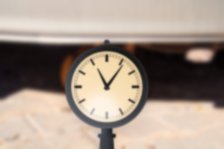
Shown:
11h06
